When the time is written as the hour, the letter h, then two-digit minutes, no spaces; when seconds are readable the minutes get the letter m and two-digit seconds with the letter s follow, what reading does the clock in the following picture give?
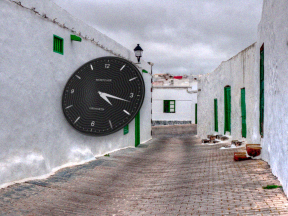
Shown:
4h17
